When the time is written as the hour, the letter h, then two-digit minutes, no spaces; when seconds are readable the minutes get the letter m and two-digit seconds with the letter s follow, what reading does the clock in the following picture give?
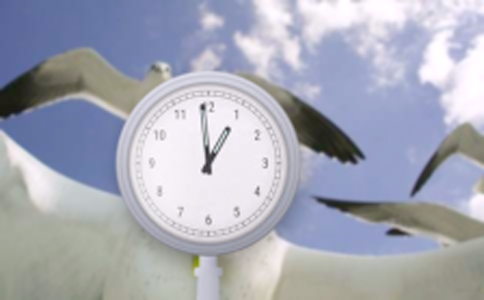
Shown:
12h59
